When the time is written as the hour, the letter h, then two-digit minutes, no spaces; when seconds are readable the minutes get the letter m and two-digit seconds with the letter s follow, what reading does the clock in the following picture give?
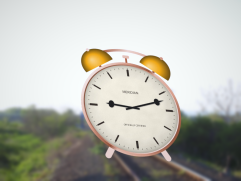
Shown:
9h12
